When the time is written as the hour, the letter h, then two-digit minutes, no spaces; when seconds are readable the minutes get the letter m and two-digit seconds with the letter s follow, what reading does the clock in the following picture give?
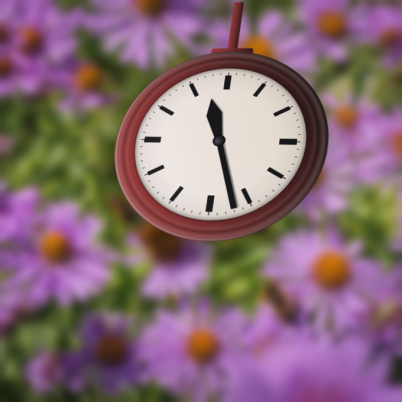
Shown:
11h27
